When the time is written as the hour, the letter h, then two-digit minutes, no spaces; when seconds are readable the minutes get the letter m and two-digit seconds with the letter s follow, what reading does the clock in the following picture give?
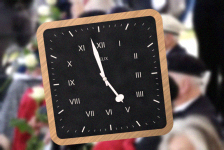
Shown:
4h58
